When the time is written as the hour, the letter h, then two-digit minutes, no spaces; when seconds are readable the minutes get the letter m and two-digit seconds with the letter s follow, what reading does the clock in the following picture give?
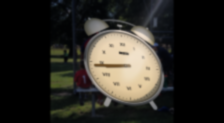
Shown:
8h44
